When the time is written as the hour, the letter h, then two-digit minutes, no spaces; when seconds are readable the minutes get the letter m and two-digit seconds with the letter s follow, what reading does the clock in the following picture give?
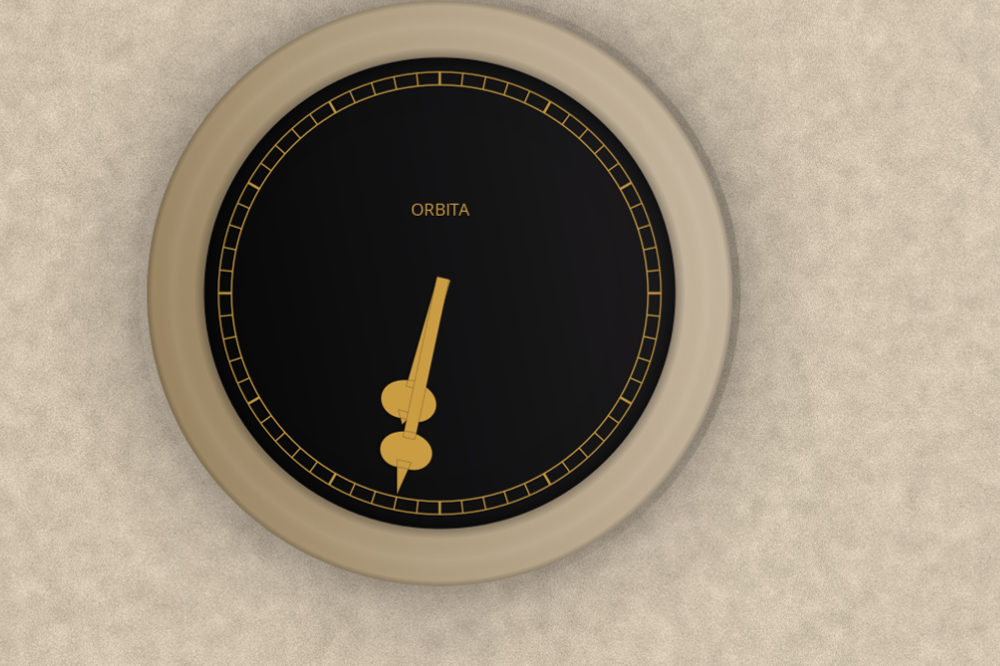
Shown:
6h32
